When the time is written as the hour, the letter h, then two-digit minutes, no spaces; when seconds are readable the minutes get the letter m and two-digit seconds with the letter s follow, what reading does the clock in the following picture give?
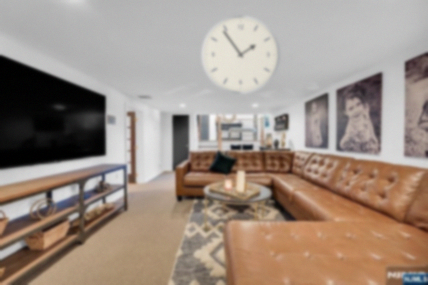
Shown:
1h54
